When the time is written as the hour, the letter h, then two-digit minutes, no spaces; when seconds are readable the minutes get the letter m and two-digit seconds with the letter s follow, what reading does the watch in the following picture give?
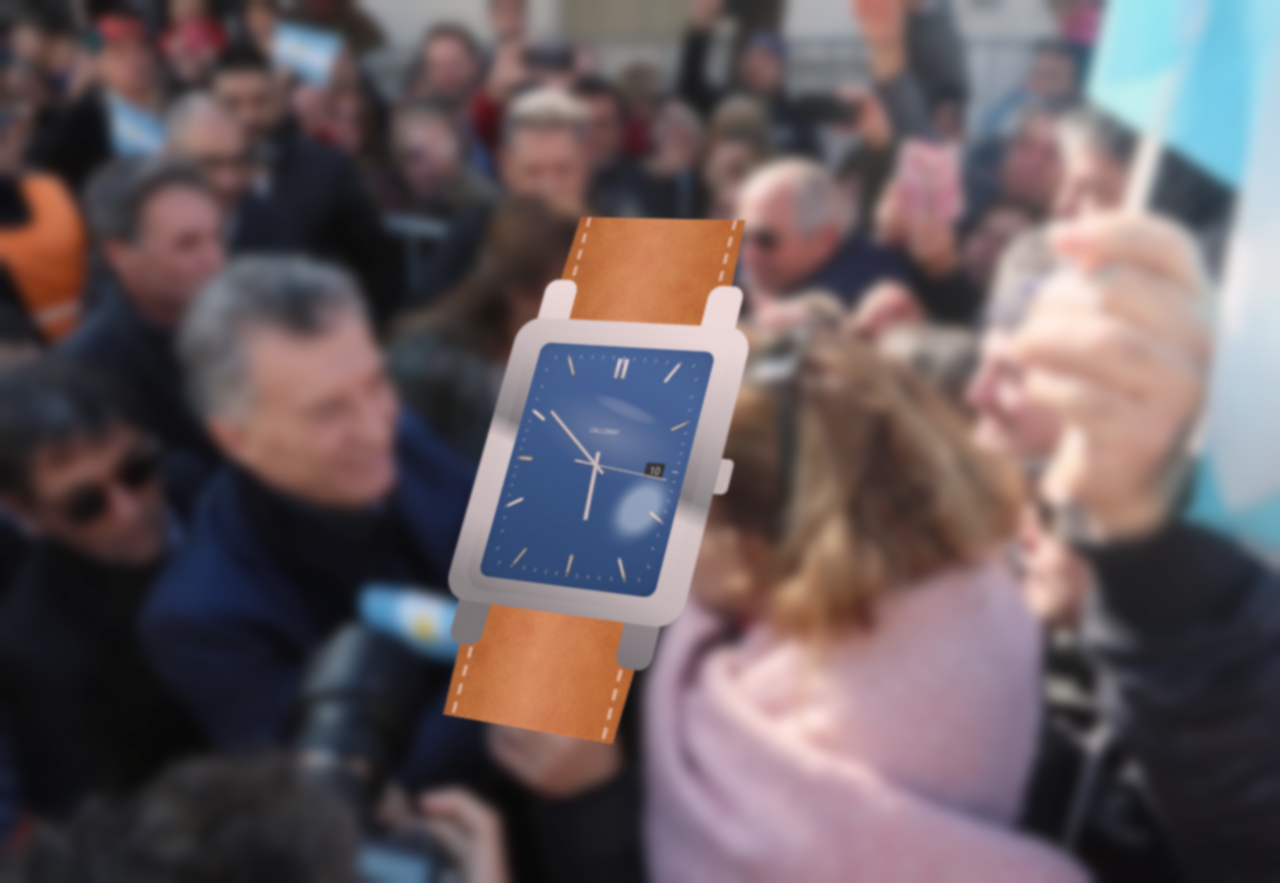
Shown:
5h51m16s
